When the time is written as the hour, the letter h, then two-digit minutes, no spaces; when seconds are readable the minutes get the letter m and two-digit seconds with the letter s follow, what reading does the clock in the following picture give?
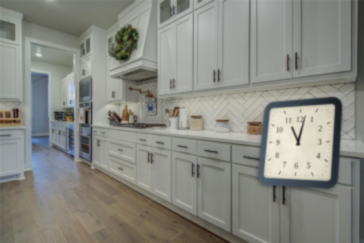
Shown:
11h02
